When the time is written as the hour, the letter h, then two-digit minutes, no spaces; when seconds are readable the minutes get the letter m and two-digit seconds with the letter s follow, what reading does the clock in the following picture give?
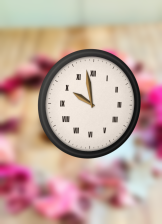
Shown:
9h58
